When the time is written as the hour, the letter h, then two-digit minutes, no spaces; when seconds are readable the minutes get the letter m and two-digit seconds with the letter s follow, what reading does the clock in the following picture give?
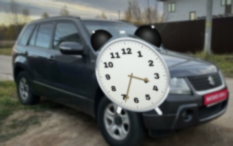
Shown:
3h34
